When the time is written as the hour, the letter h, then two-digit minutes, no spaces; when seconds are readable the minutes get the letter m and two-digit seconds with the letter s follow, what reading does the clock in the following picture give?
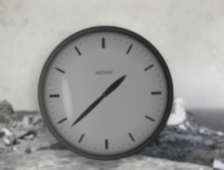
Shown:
1h38
